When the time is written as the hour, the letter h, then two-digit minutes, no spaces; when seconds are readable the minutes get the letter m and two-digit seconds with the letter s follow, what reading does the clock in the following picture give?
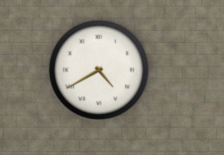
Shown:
4h40
